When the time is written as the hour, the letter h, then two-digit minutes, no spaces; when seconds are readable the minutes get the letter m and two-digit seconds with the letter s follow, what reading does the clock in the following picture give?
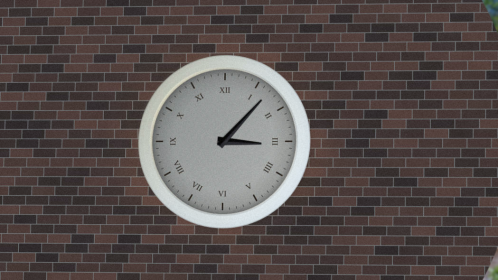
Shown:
3h07
